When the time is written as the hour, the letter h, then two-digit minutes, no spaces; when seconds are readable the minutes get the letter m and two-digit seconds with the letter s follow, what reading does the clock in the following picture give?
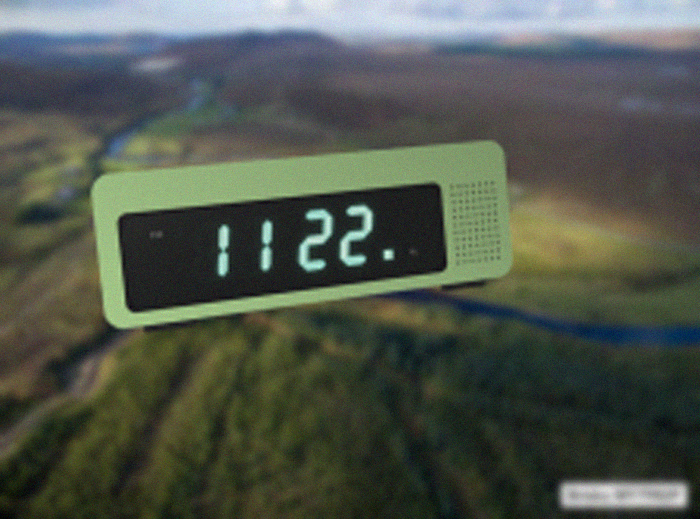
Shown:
11h22
